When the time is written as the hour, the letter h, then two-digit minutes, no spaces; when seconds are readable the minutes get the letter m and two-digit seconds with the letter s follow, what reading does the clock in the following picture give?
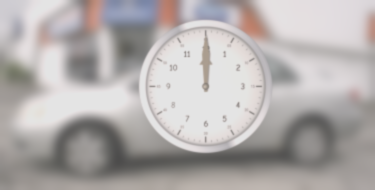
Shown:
12h00
